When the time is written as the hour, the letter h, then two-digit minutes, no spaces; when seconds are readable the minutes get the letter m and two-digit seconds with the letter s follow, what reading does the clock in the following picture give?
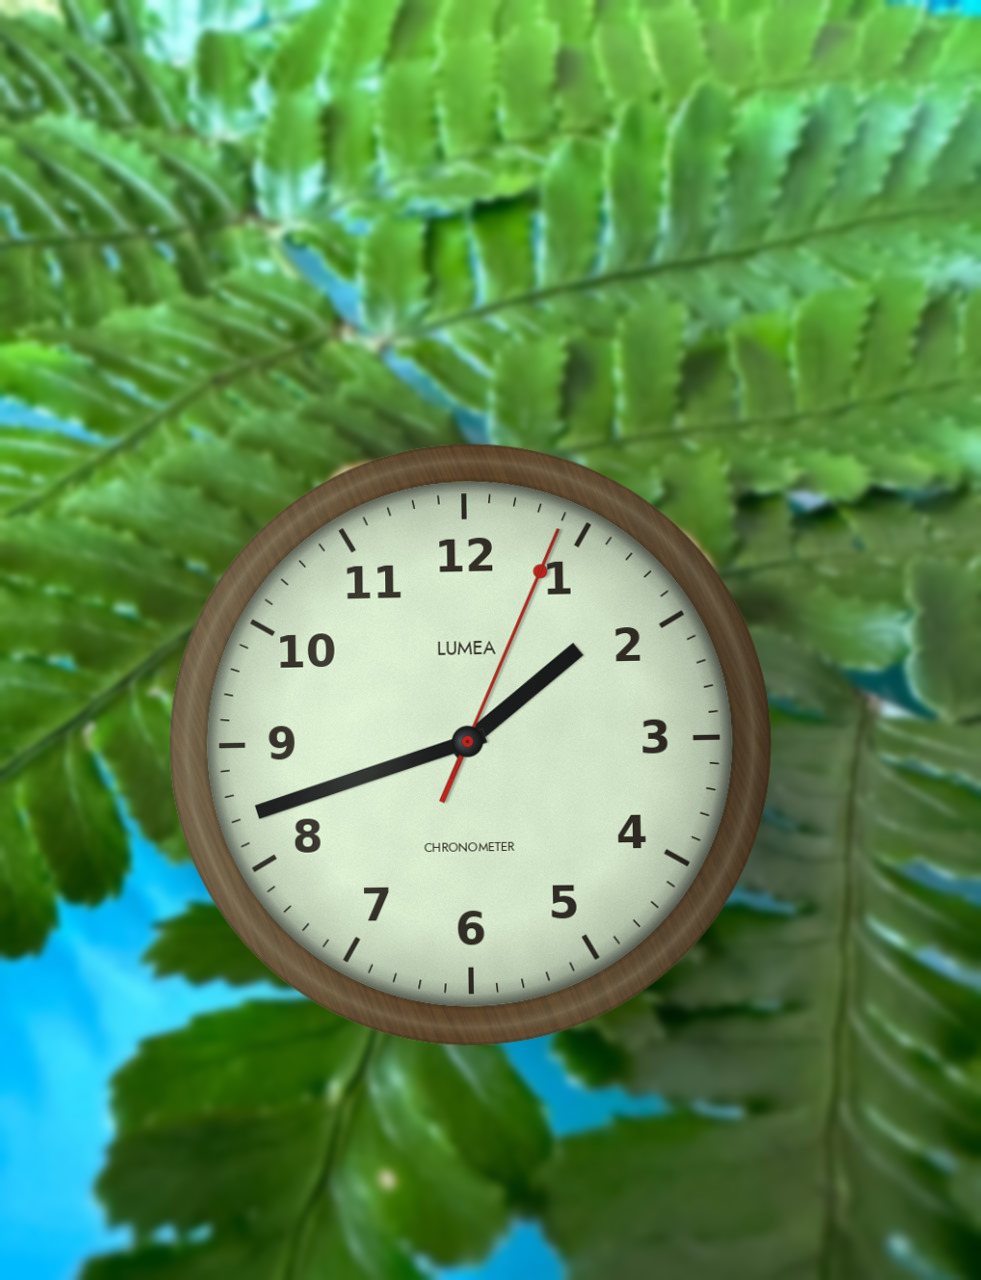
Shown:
1h42m04s
